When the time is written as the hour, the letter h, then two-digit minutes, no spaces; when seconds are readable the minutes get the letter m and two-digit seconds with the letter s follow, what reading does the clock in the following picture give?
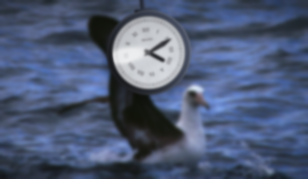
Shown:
4h11
